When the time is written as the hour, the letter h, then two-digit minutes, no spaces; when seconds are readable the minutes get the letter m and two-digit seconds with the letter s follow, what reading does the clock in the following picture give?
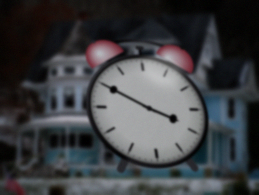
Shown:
3h50
